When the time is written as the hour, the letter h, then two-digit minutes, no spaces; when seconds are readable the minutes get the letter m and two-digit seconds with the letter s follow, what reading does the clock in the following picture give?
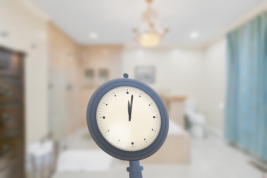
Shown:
12h02
